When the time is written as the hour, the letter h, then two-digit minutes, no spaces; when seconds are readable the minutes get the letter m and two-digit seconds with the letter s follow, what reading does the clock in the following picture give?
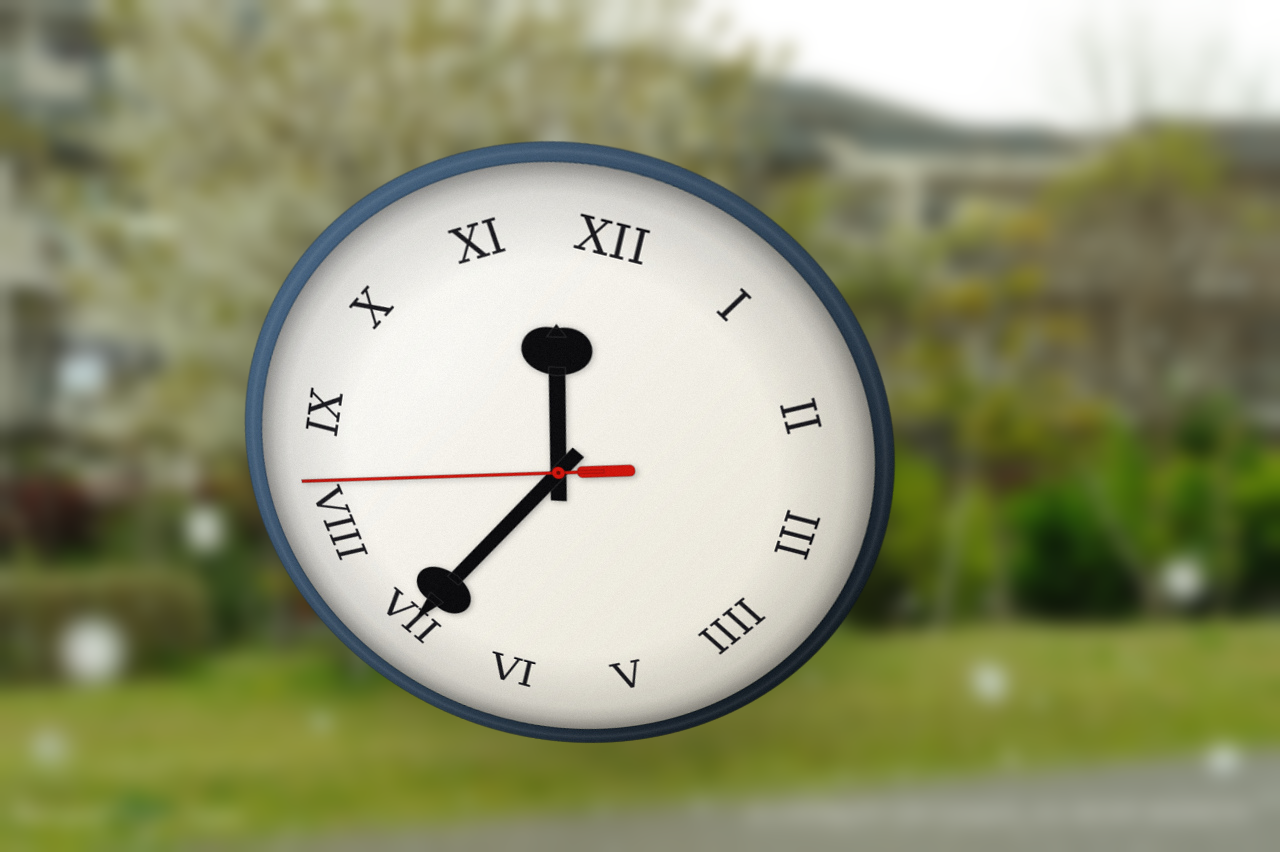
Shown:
11h34m42s
